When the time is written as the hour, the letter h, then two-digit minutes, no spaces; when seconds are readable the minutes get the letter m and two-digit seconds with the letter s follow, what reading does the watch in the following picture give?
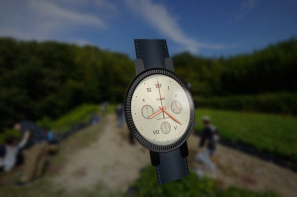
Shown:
8h22
